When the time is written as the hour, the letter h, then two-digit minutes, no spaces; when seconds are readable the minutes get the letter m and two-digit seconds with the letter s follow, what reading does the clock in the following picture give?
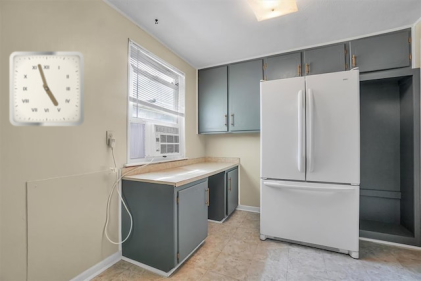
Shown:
4h57
